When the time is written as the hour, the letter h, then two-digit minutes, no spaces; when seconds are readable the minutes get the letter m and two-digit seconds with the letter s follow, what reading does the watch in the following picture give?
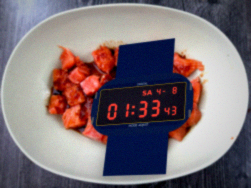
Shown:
1h33
